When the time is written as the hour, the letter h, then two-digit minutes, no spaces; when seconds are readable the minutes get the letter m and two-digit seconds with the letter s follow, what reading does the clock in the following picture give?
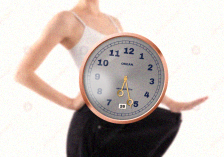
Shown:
6h27
